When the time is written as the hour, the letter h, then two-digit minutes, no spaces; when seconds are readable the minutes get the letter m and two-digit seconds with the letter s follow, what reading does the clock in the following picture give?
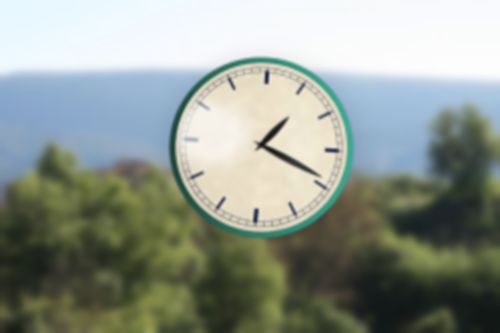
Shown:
1h19
